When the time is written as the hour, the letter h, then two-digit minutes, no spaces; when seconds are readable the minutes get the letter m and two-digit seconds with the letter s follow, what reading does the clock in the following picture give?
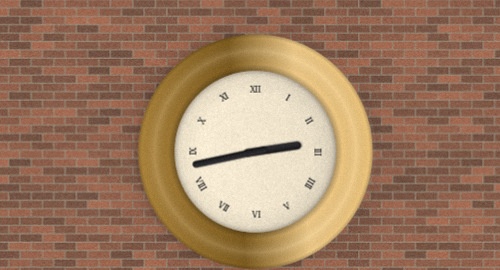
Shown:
2h43
